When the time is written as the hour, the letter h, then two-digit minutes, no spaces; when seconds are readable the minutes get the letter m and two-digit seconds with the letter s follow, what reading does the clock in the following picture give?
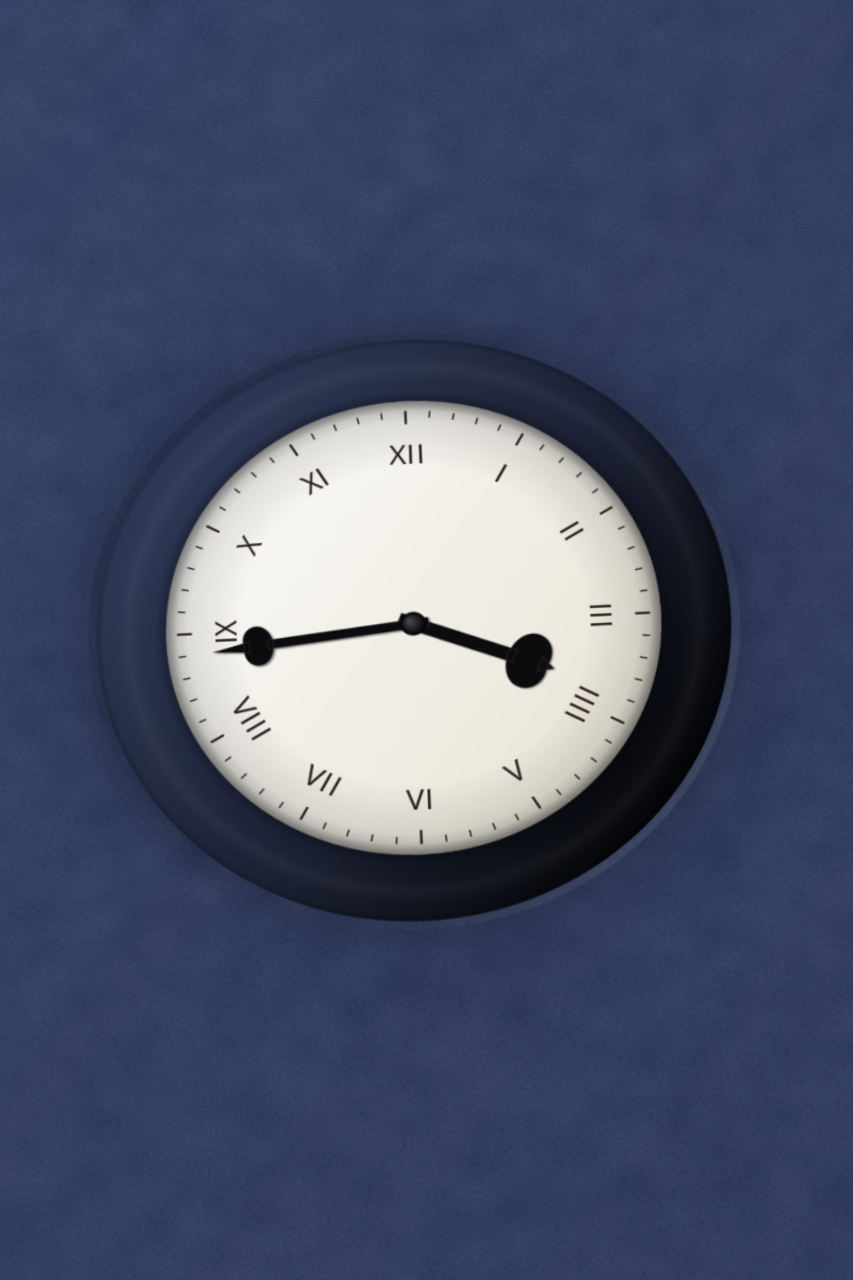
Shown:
3h44
